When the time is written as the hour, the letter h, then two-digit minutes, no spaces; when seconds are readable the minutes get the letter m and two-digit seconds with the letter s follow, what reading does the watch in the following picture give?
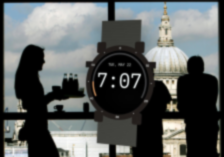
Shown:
7h07
